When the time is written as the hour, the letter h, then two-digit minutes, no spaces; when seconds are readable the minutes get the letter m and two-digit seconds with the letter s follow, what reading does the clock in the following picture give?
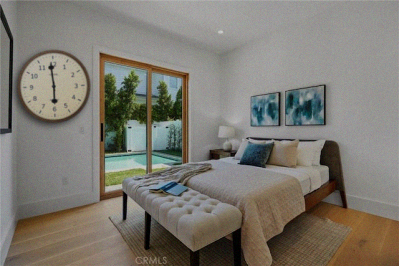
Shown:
5h59
